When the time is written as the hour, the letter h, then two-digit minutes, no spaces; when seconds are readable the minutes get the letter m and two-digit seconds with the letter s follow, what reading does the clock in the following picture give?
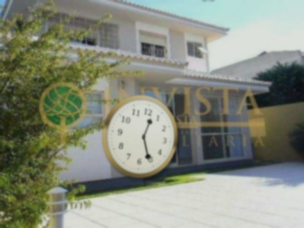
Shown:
12h26
